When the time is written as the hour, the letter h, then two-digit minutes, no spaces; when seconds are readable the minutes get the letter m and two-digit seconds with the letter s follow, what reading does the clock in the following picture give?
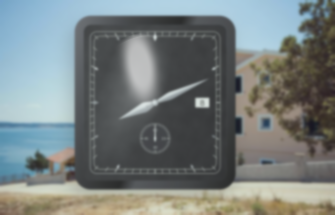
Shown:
8h11
